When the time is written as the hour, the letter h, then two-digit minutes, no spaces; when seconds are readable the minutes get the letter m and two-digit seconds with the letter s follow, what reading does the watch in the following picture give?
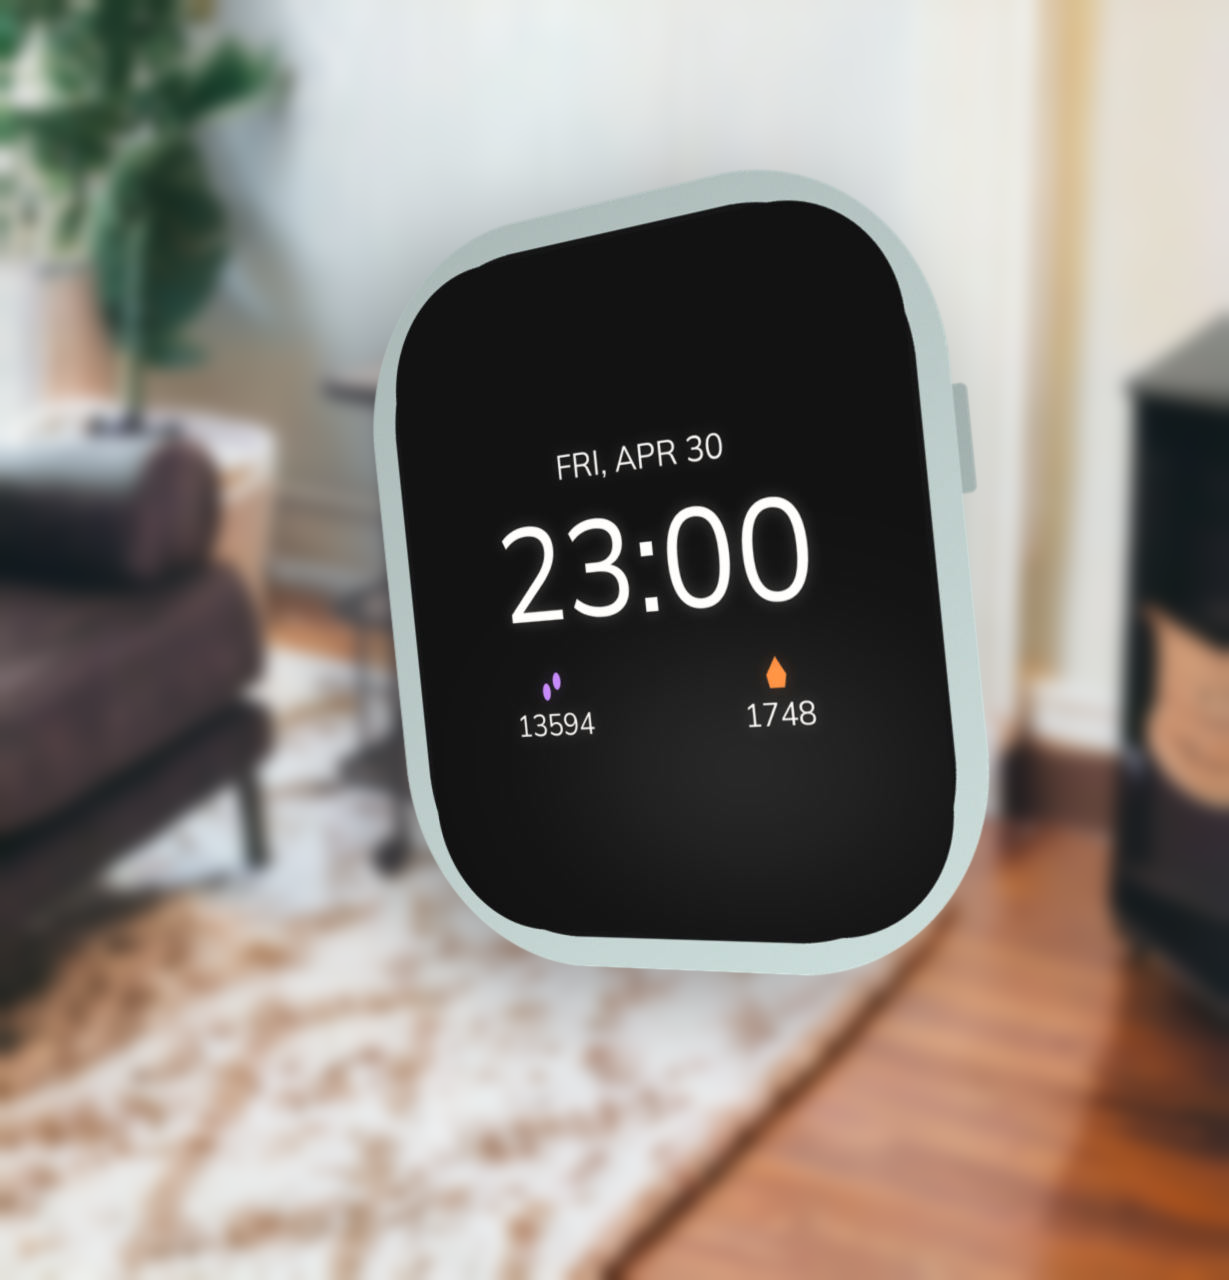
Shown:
23h00
